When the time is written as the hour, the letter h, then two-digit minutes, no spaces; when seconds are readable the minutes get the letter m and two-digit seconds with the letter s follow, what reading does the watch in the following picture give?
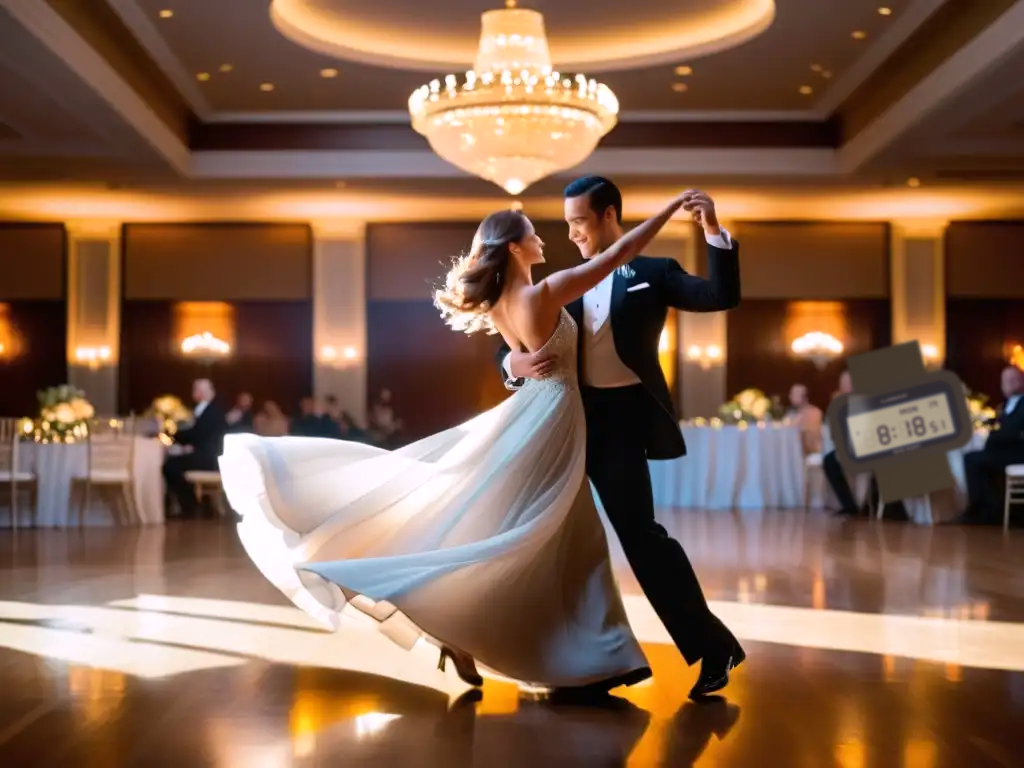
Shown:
8h18
